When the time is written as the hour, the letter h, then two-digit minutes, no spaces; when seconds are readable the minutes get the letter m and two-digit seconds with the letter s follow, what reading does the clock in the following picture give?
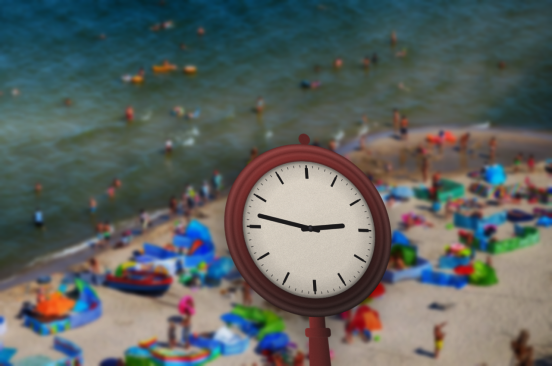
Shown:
2h47
